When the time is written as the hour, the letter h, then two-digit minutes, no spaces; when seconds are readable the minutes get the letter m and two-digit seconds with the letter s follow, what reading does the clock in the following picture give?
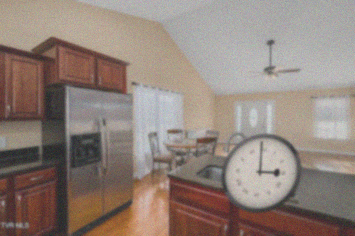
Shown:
2h59
